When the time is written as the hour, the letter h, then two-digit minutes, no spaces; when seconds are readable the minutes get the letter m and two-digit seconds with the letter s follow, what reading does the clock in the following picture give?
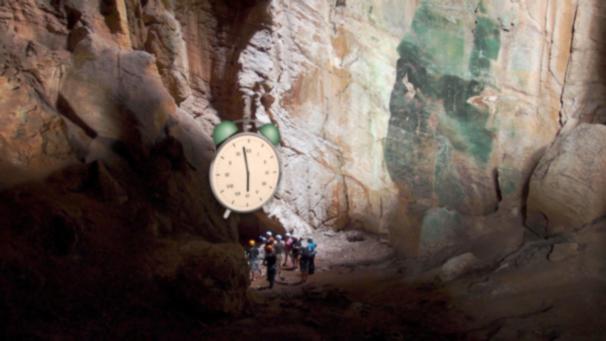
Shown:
5h58
